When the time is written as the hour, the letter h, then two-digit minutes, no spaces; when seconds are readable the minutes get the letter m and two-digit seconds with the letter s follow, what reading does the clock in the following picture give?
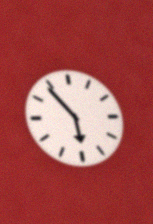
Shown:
5h54
